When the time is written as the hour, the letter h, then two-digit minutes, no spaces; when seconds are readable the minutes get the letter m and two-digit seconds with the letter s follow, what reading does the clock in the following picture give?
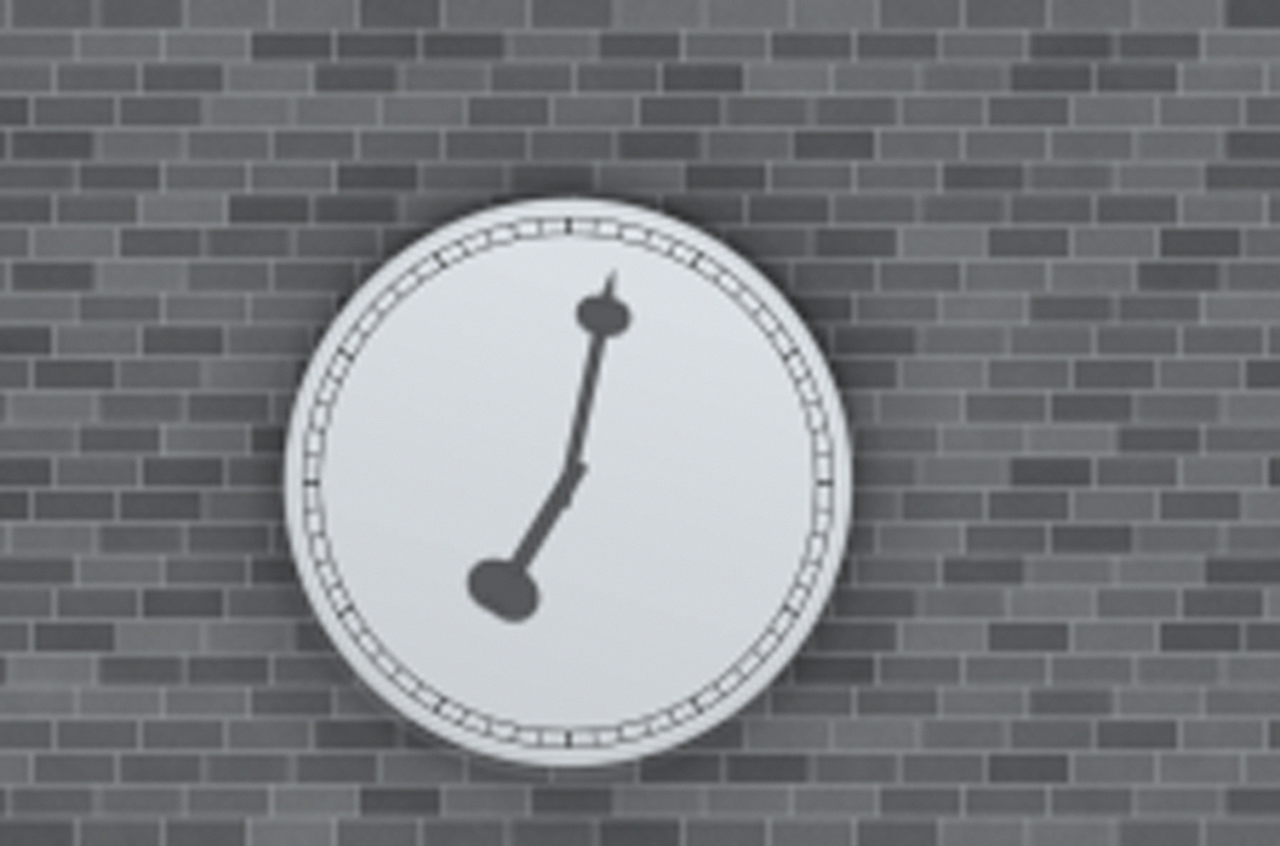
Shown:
7h02
